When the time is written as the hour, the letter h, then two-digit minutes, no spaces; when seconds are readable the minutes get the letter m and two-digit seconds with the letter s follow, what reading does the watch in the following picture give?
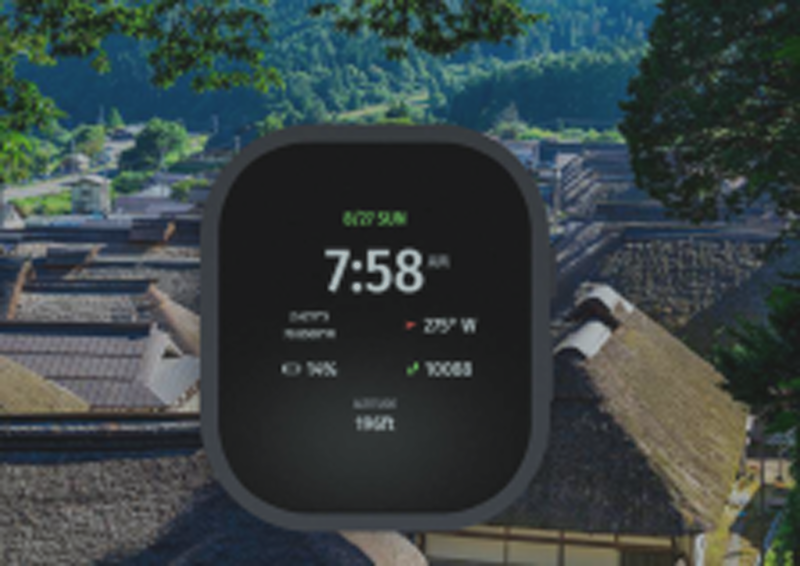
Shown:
7h58
